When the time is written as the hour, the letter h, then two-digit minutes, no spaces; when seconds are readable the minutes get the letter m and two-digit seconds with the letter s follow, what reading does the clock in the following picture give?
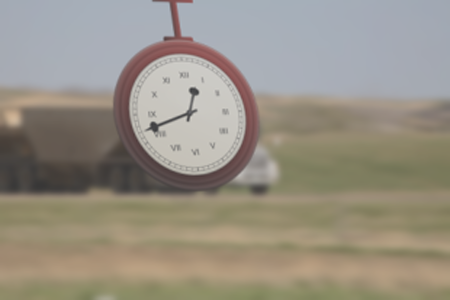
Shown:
12h42
